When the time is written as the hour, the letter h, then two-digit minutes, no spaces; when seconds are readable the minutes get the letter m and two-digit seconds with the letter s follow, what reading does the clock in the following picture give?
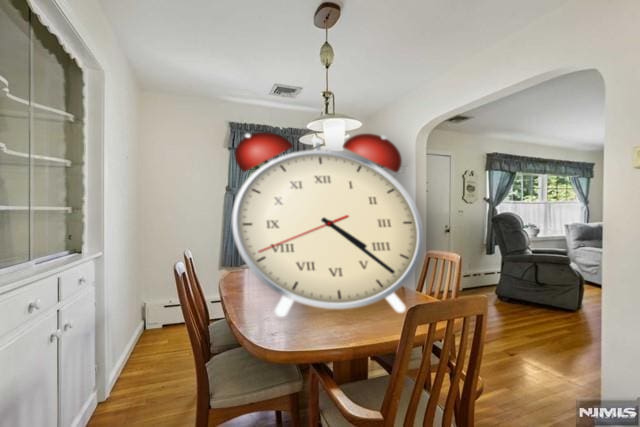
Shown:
4h22m41s
